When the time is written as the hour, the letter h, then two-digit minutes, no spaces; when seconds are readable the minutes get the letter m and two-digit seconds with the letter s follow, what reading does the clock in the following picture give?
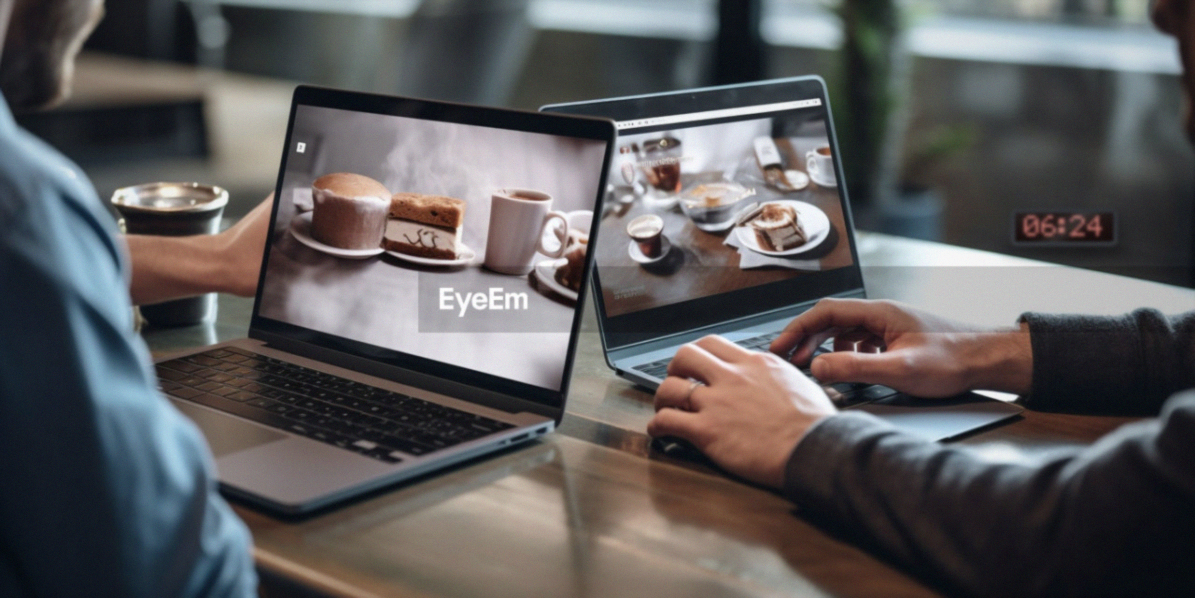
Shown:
6h24
